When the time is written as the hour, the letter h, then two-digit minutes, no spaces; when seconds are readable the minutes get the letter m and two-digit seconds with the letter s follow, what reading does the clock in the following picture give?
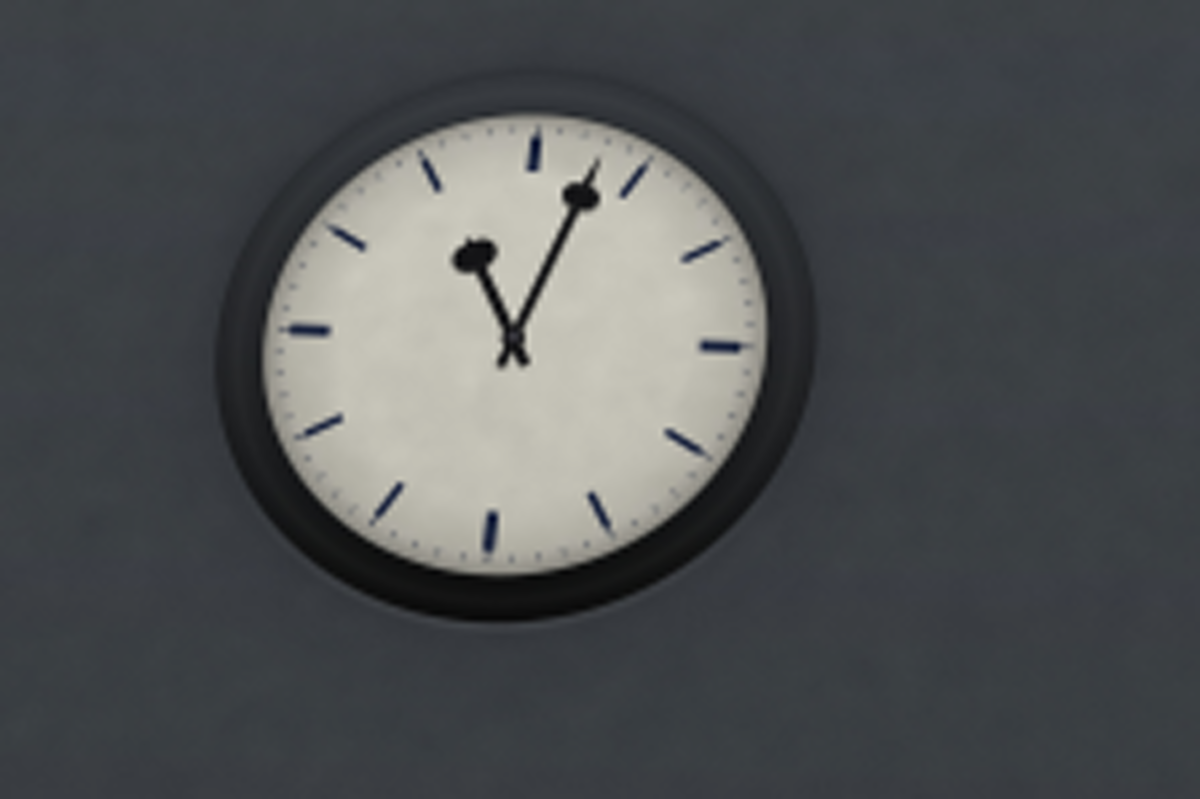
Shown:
11h03
